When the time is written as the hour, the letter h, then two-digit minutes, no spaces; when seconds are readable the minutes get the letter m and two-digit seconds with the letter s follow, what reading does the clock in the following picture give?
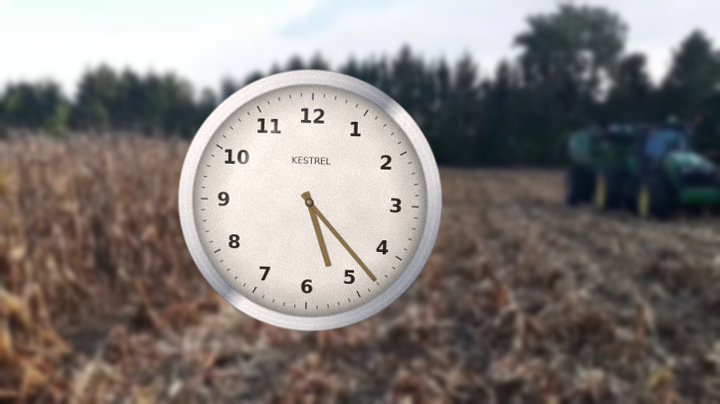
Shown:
5h23
